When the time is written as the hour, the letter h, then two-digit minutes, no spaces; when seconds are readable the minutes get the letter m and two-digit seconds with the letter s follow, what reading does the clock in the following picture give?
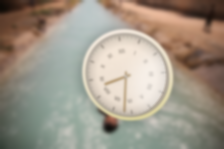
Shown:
8h32
